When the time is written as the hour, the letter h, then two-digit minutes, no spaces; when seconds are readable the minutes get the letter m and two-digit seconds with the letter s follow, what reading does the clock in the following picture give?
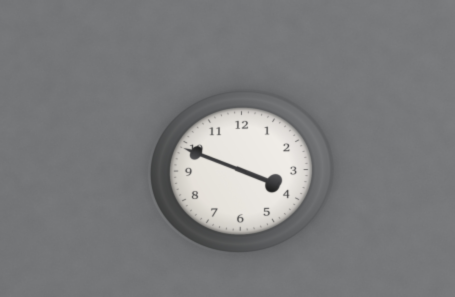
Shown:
3h49
